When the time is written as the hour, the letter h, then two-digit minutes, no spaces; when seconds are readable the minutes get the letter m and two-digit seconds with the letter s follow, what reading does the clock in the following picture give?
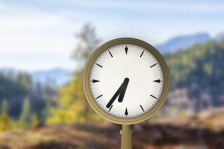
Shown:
6h36
